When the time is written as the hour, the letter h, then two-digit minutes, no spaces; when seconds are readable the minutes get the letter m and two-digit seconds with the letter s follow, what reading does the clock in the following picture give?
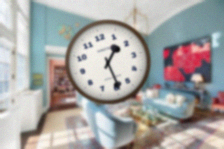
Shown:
1h29
